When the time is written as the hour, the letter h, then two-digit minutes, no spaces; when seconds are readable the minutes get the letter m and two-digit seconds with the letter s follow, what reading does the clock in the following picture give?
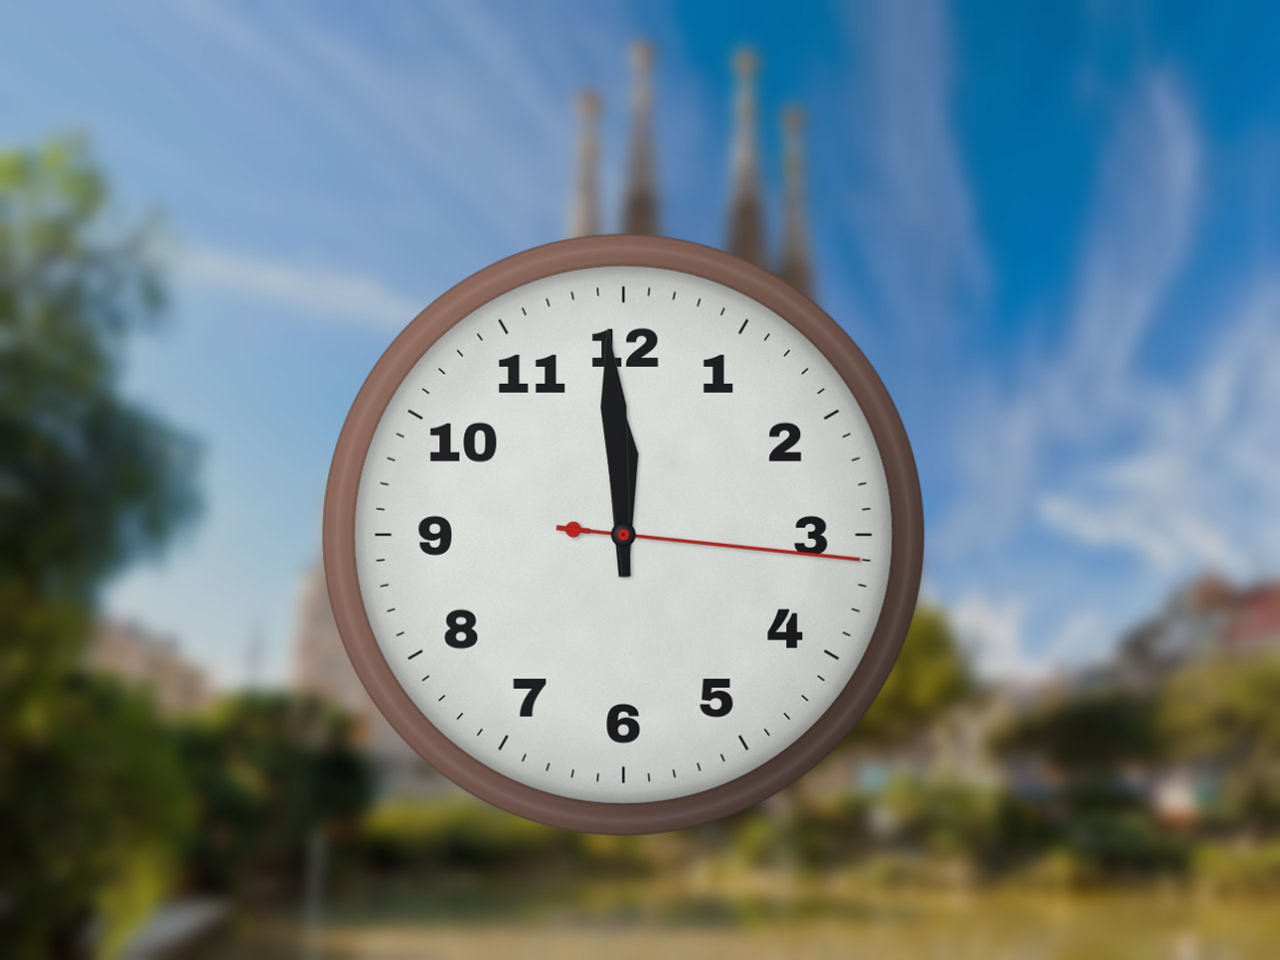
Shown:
11h59m16s
